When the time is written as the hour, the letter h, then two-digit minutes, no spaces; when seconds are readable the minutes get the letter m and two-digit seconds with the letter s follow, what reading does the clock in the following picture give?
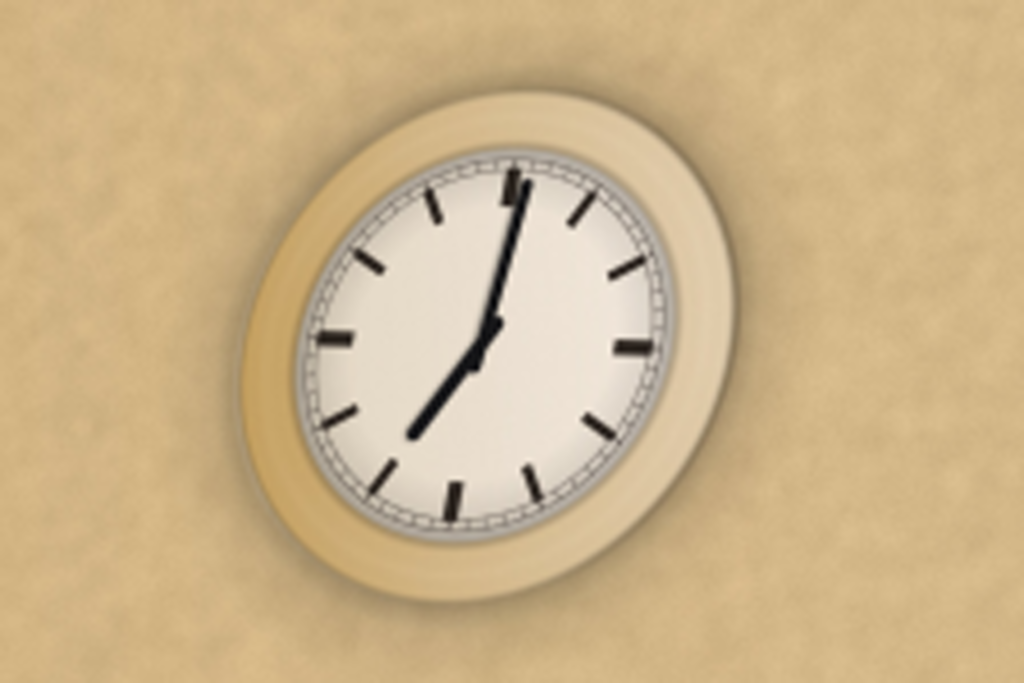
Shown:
7h01
